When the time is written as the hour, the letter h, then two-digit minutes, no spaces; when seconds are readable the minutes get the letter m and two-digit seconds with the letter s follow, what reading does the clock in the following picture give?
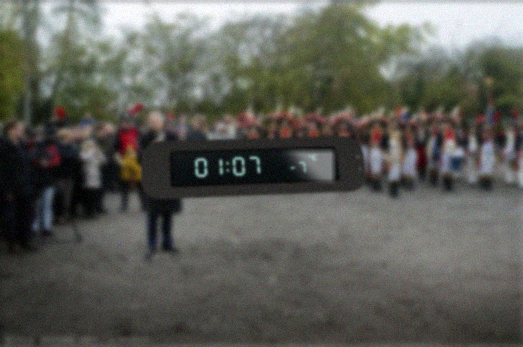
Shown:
1h07
